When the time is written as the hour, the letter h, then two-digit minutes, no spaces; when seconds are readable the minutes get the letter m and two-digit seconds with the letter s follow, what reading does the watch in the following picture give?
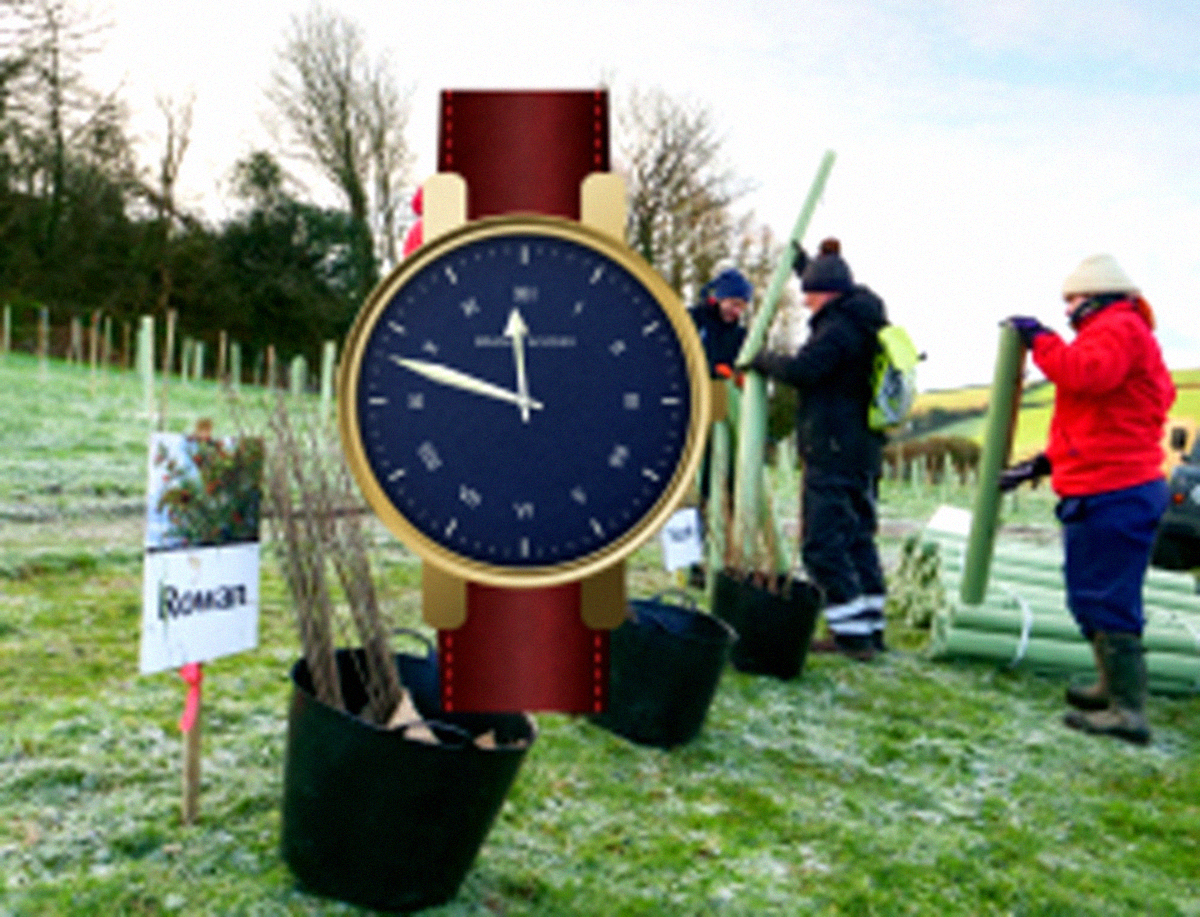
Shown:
11h48
